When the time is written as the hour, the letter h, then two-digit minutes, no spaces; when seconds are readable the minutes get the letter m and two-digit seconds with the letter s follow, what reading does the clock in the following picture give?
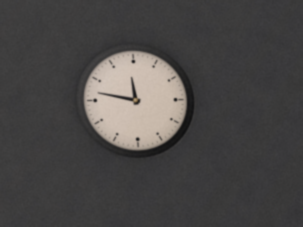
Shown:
11h47
